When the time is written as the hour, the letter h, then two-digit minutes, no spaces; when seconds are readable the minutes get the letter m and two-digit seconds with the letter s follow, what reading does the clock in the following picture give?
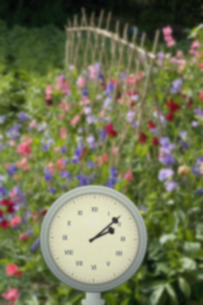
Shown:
2h08
